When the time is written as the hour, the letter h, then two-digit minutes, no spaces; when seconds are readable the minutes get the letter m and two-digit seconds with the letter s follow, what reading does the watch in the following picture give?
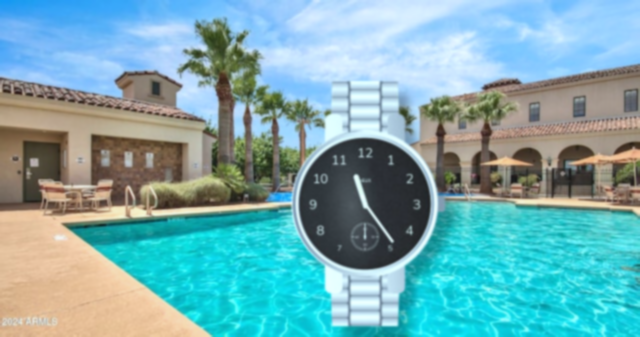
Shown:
11h24
